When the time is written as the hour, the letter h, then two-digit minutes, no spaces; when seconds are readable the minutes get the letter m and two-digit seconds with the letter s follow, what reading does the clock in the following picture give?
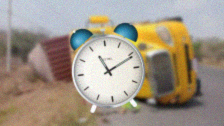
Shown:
11h11
